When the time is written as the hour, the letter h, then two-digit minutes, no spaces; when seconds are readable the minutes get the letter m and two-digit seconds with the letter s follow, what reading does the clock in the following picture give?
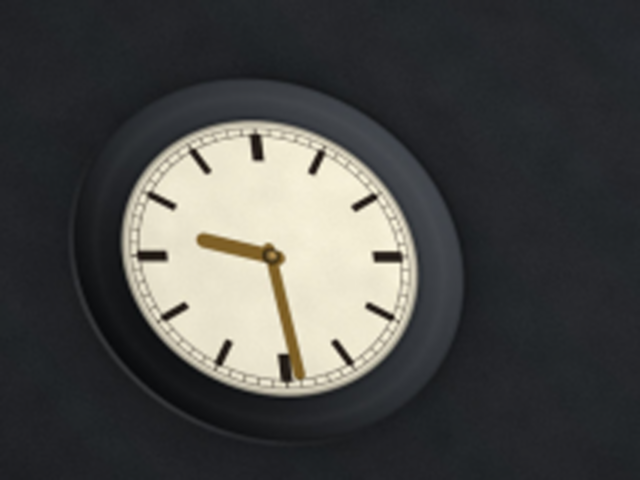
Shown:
9h29
